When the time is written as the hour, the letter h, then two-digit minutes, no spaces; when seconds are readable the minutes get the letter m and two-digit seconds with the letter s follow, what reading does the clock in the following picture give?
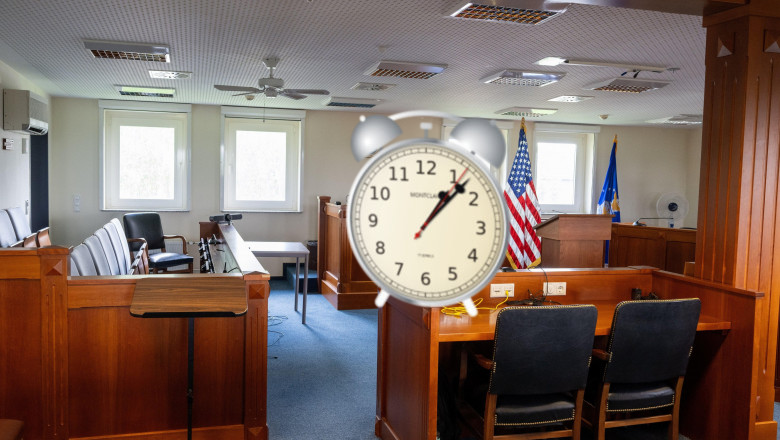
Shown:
1h07m06s
